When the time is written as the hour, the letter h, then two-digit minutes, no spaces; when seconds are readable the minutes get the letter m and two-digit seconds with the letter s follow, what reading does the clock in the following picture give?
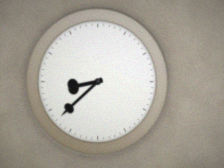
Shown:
8h38
